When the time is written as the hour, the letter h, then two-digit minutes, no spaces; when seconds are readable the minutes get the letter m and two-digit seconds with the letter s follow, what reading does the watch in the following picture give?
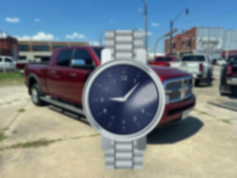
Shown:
9h07
